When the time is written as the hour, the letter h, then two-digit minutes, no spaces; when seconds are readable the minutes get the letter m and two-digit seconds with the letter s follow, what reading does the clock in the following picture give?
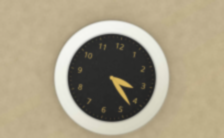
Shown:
3h22
